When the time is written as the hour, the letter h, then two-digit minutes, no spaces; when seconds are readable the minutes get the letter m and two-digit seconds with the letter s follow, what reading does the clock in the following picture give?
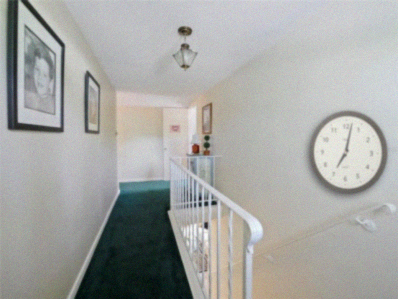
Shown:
7h02
